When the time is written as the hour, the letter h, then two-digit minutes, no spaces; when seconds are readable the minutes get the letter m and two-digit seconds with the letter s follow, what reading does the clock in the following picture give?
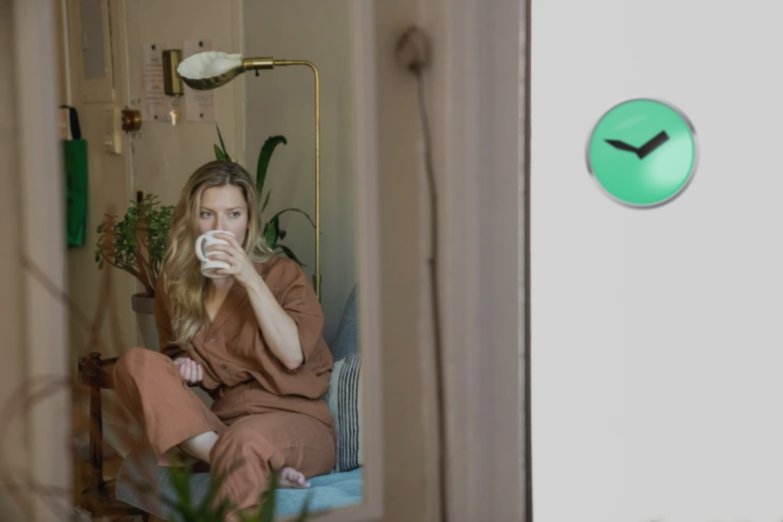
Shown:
1h48
